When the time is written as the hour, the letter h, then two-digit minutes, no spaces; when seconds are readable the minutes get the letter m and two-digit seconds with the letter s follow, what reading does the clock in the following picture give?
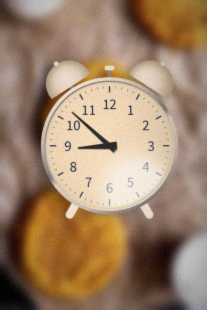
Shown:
8h52
